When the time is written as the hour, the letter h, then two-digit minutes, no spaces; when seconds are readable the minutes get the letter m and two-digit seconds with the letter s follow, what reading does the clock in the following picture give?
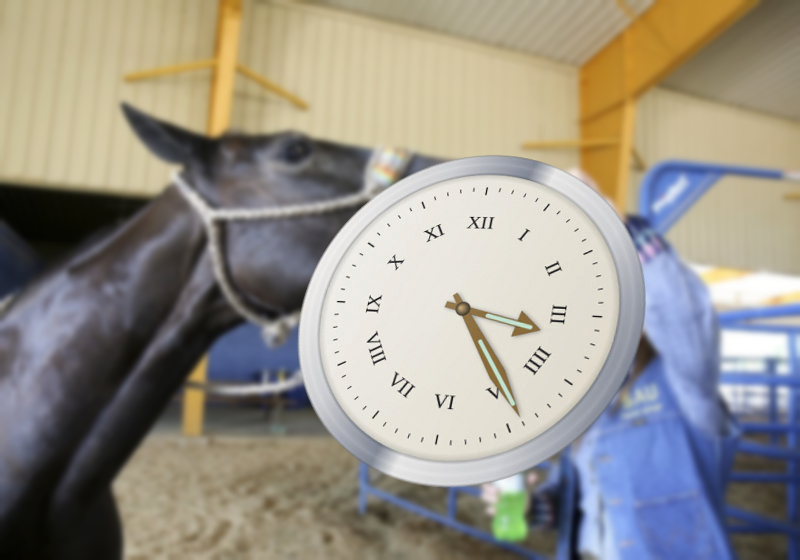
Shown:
3h24
